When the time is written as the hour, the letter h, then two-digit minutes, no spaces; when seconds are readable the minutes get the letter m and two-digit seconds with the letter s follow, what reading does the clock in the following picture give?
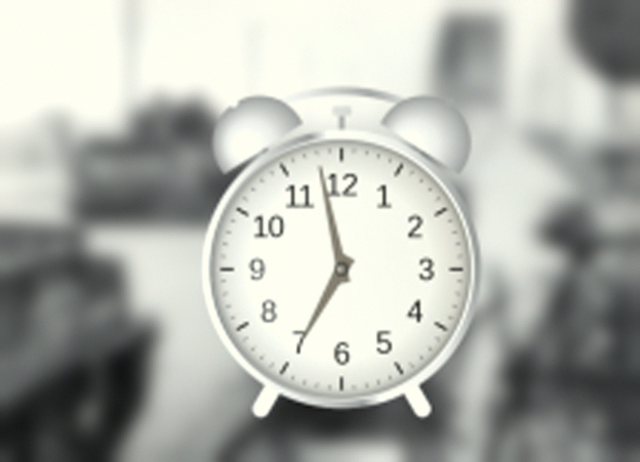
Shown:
6h58
